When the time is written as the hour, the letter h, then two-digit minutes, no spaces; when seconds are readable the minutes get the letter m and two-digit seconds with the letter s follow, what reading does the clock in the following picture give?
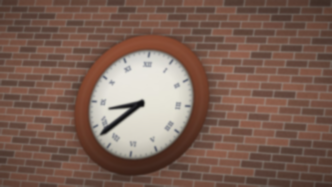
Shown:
8h38
